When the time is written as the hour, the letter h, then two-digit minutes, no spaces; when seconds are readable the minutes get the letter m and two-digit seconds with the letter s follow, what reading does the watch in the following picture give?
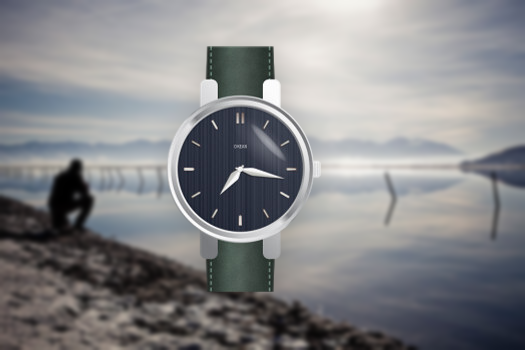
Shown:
7h17
